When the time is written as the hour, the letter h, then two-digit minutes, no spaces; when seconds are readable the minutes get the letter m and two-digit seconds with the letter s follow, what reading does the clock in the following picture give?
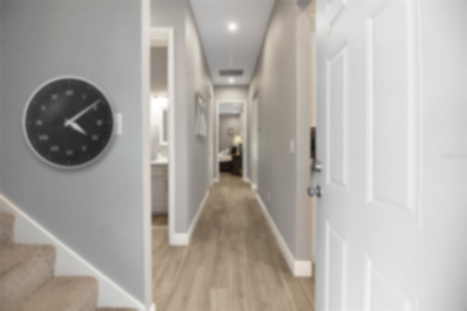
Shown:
4h09
